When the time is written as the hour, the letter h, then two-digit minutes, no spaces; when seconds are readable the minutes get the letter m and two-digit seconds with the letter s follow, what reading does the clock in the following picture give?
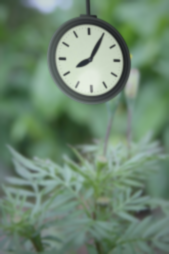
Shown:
8h05
